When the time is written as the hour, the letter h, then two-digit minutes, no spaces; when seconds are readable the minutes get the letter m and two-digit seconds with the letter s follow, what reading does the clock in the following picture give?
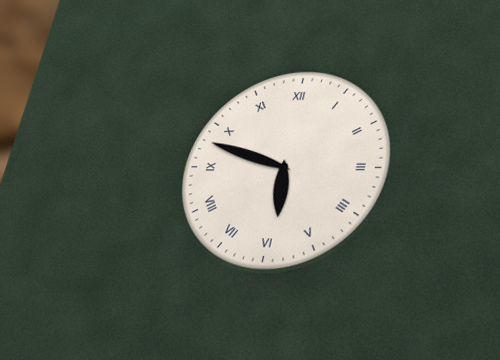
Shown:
5h48
